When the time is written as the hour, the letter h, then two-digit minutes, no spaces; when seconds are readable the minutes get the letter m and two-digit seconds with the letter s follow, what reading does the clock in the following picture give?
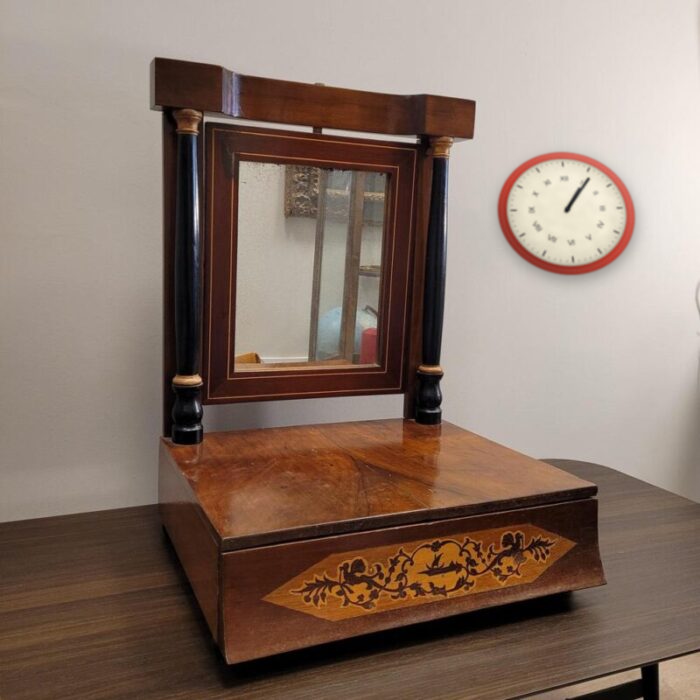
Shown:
1h06
